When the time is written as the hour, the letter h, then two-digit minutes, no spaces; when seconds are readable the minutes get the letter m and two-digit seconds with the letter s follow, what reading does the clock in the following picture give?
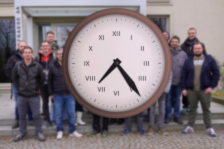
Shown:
7h24
